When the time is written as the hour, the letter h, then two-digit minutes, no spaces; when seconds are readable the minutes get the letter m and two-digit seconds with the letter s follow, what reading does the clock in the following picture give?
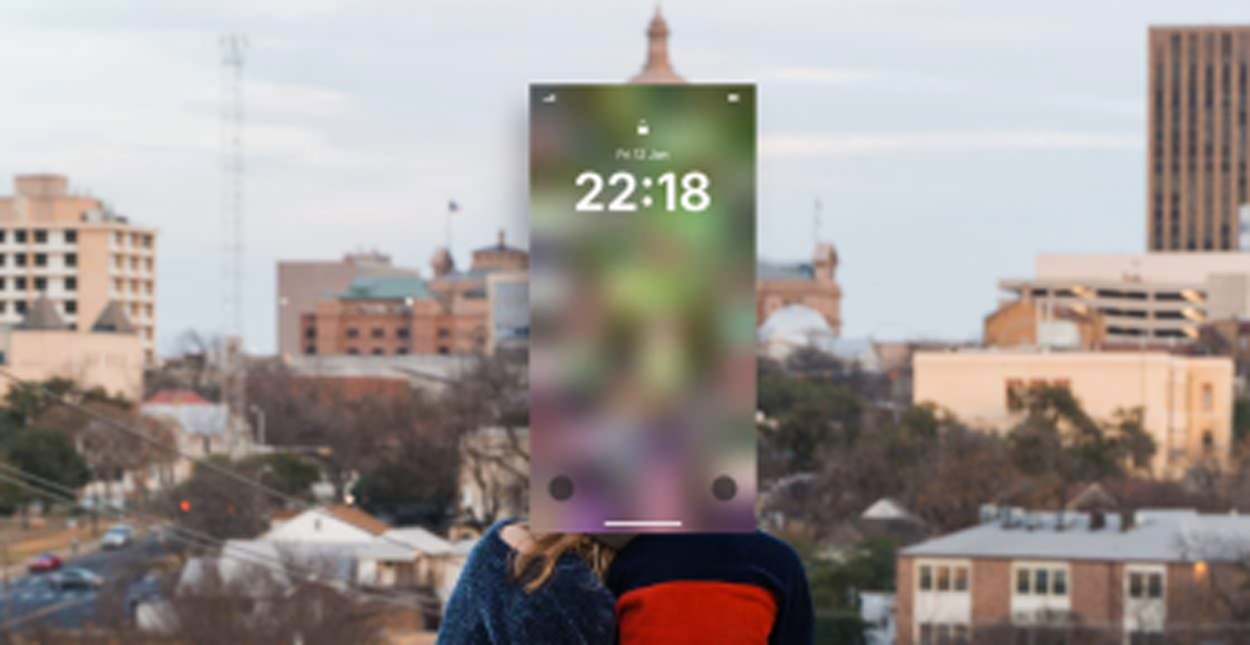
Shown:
22h18
